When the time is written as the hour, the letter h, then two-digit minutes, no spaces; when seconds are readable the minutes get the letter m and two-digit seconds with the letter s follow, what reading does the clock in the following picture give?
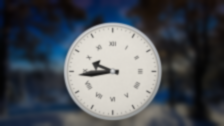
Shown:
9h44
